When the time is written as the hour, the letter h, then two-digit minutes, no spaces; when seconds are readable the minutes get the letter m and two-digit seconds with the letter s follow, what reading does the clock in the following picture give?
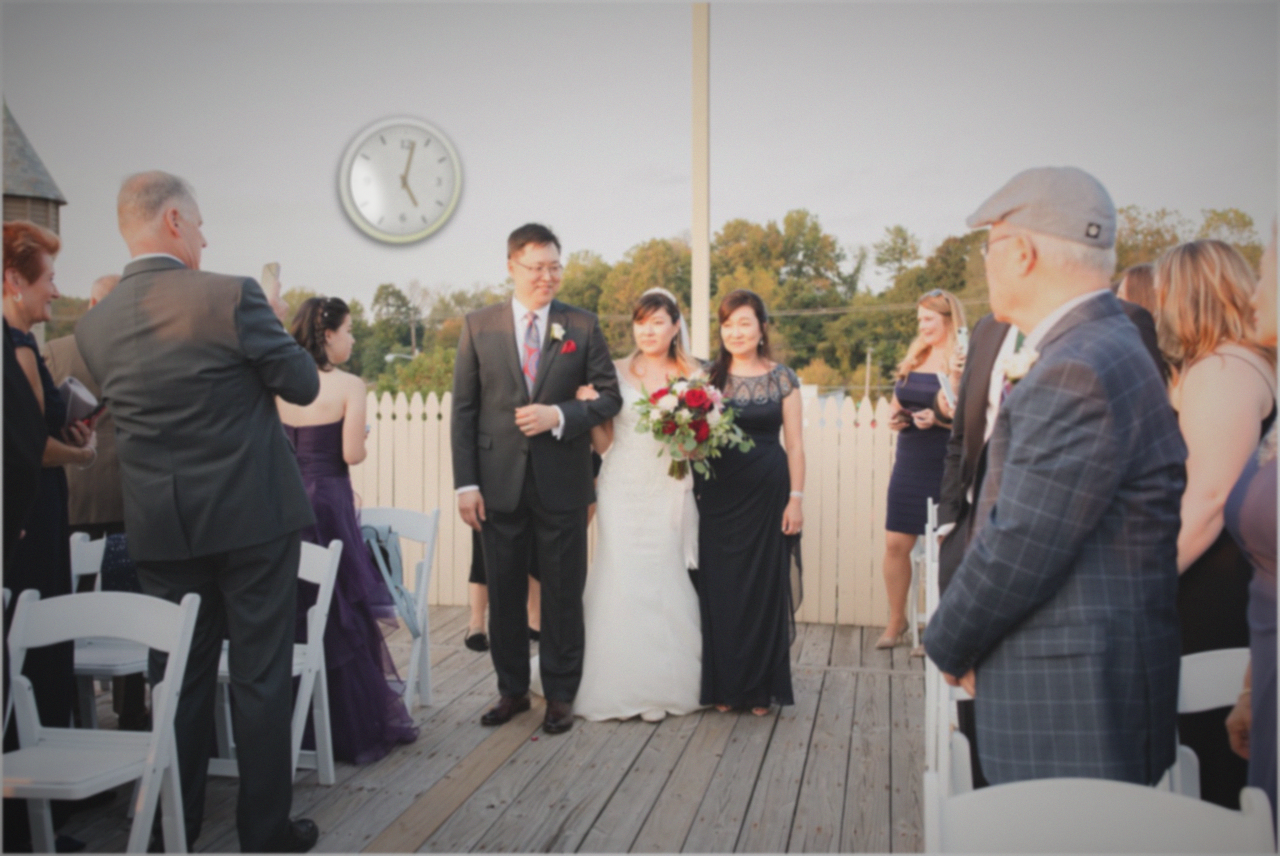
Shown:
5h02
